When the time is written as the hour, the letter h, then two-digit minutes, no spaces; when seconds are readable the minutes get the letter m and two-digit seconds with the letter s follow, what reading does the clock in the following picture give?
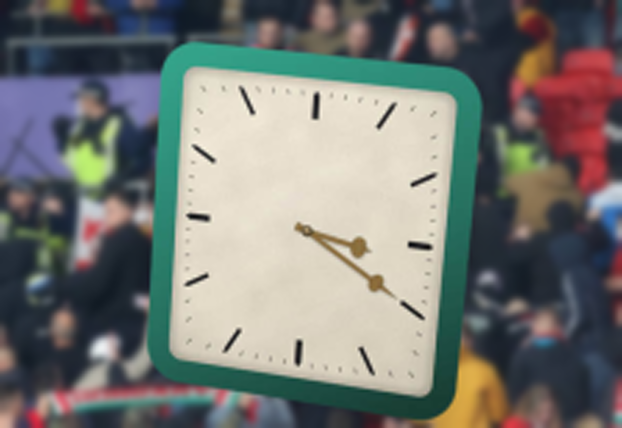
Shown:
3h20
